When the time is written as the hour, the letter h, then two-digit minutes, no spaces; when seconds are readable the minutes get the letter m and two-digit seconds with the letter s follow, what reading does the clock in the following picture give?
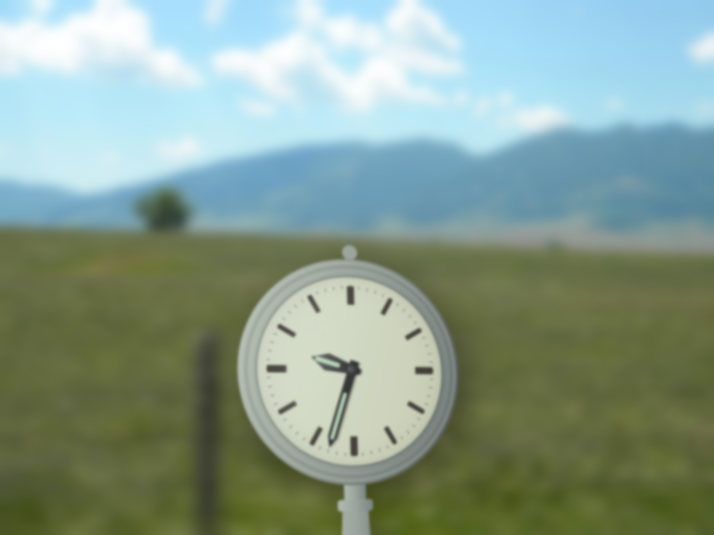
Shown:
9h33
